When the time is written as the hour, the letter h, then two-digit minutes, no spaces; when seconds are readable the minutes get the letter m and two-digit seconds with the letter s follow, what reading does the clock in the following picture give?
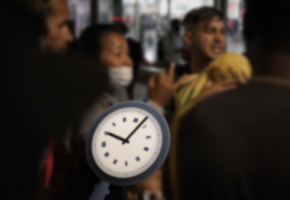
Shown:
9h03
